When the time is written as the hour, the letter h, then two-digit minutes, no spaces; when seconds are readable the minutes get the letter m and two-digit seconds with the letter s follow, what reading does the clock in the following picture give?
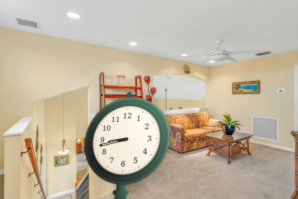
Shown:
8h43
